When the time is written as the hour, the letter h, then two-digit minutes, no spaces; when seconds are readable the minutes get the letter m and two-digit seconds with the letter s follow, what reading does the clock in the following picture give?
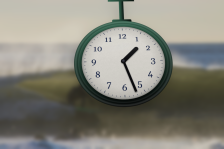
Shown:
1h27
